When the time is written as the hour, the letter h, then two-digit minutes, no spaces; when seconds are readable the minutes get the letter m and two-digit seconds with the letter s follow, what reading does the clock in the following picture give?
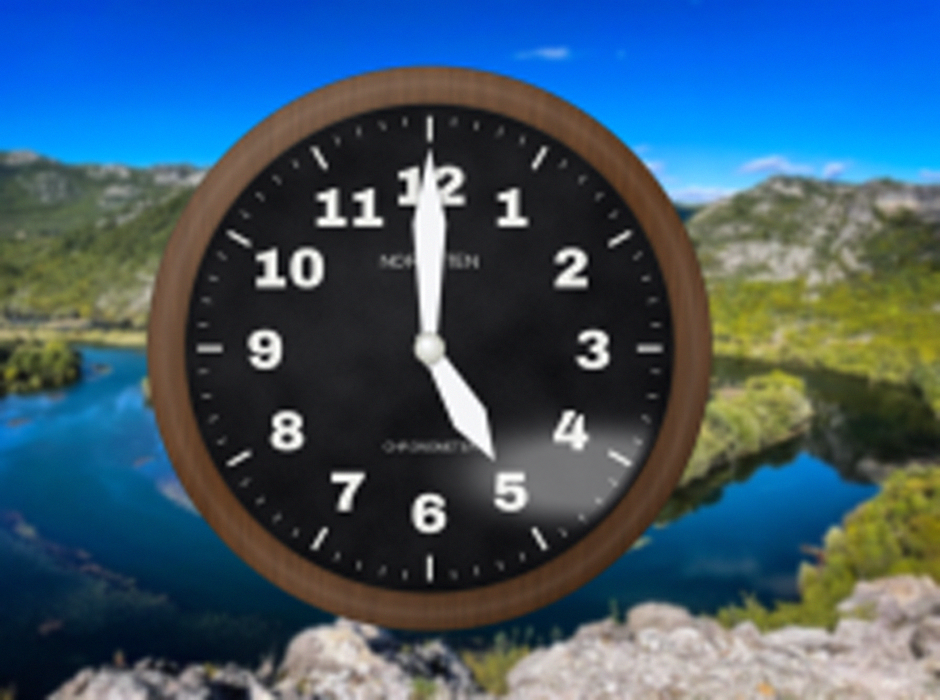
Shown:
5h00
